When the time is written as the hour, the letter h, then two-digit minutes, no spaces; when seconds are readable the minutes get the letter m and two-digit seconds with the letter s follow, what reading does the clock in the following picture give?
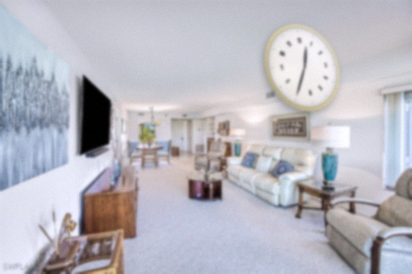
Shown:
12h35
